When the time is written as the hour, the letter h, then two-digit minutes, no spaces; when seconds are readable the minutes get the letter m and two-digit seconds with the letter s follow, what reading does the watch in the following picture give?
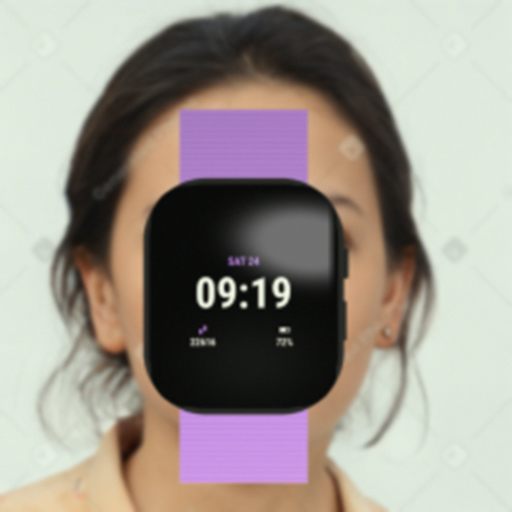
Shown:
9h19
